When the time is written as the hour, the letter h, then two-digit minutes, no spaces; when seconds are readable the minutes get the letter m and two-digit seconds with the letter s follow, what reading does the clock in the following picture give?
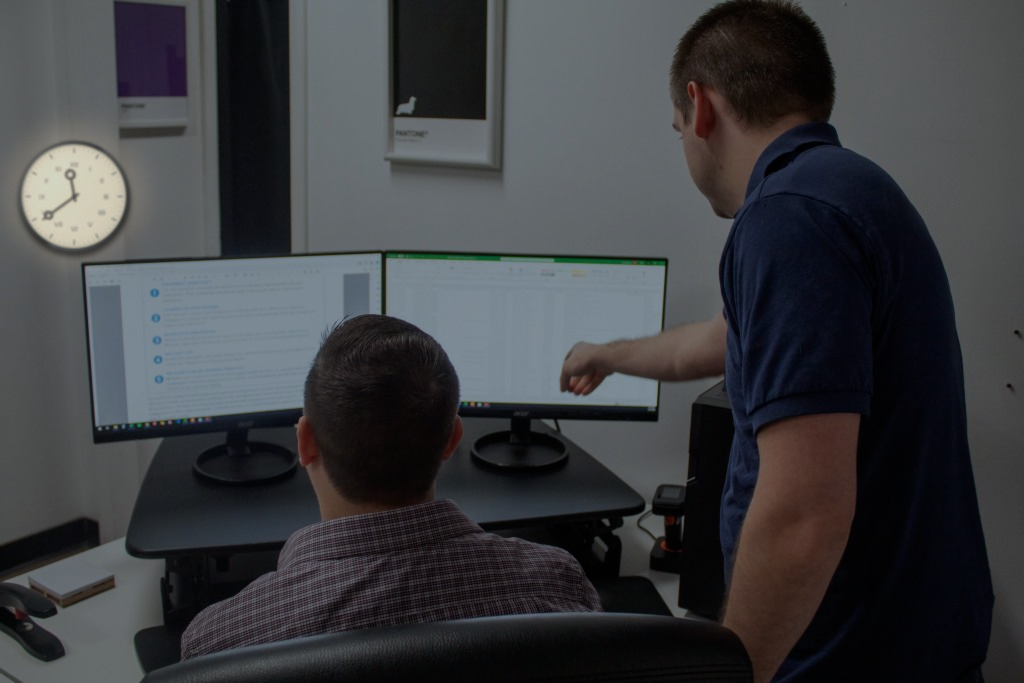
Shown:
11h39
